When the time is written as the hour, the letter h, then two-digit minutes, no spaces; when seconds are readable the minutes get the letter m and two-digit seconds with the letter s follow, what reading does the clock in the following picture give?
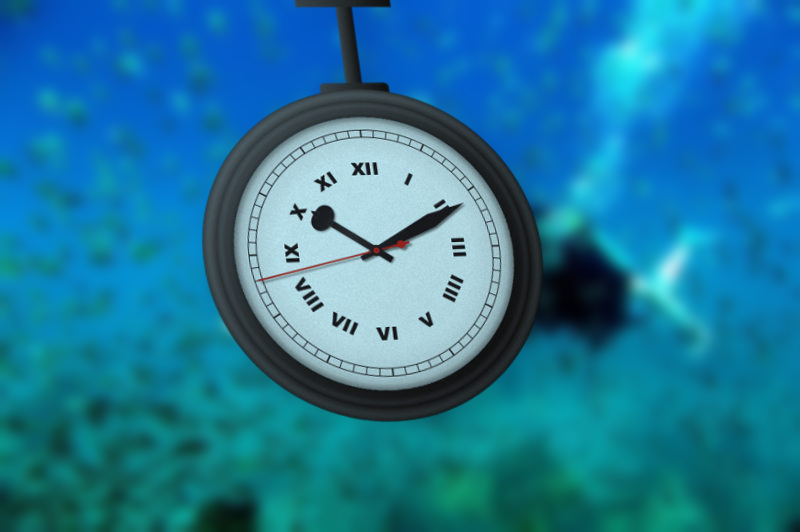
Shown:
10h10m43s
